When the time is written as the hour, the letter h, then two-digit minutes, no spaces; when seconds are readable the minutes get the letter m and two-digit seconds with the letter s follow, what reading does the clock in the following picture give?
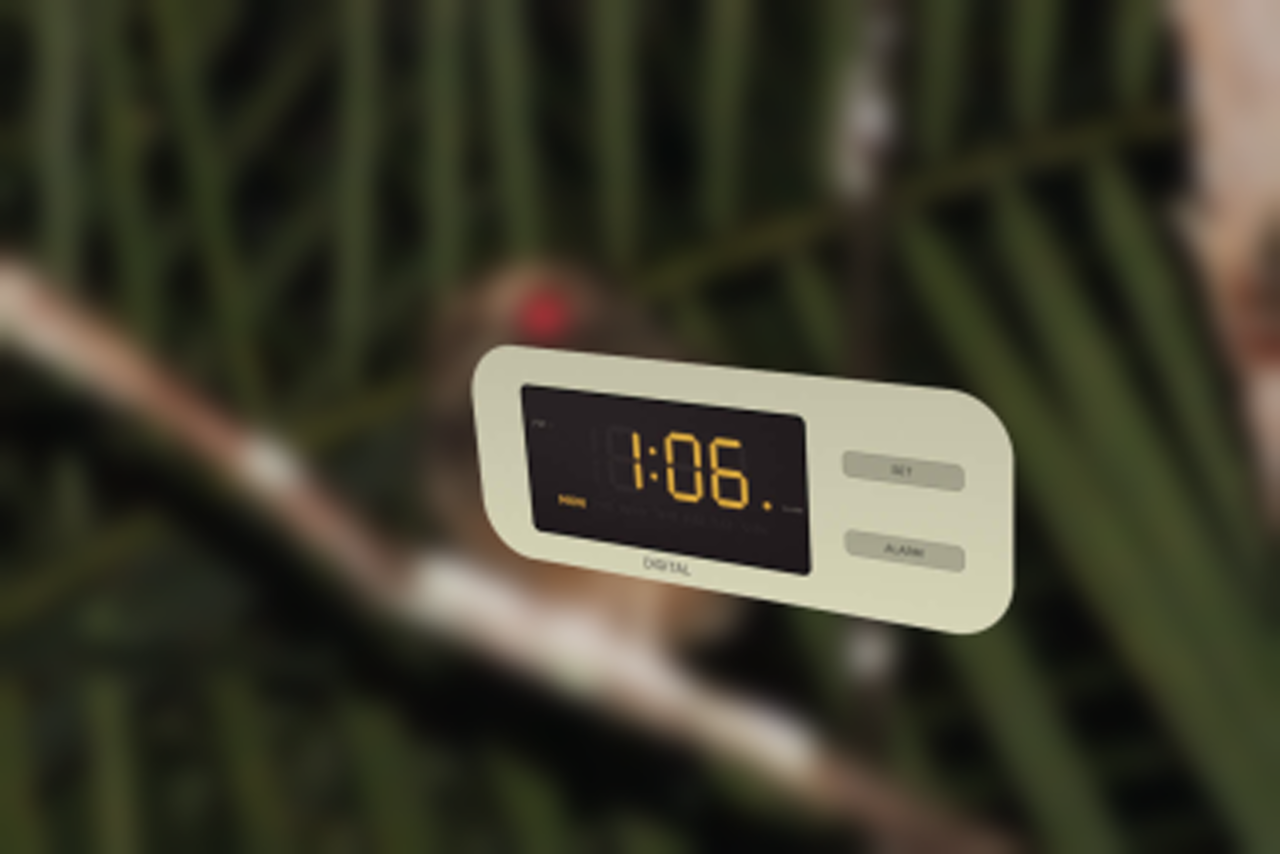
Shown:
1h06
